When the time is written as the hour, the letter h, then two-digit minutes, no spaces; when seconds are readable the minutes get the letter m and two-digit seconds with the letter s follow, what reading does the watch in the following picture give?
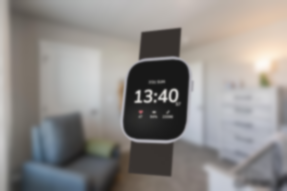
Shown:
13h40
